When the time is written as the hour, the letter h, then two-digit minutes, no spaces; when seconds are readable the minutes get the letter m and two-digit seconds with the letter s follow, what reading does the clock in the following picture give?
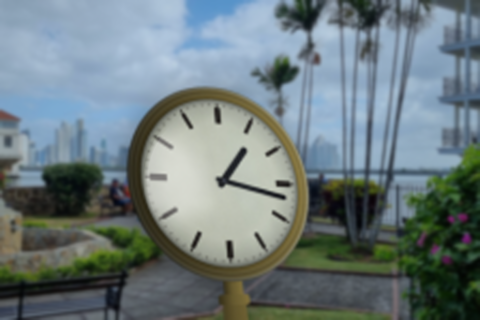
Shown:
1h17
